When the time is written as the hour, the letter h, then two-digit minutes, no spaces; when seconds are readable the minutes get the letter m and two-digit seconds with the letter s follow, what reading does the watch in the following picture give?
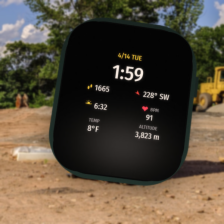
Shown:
1h59
